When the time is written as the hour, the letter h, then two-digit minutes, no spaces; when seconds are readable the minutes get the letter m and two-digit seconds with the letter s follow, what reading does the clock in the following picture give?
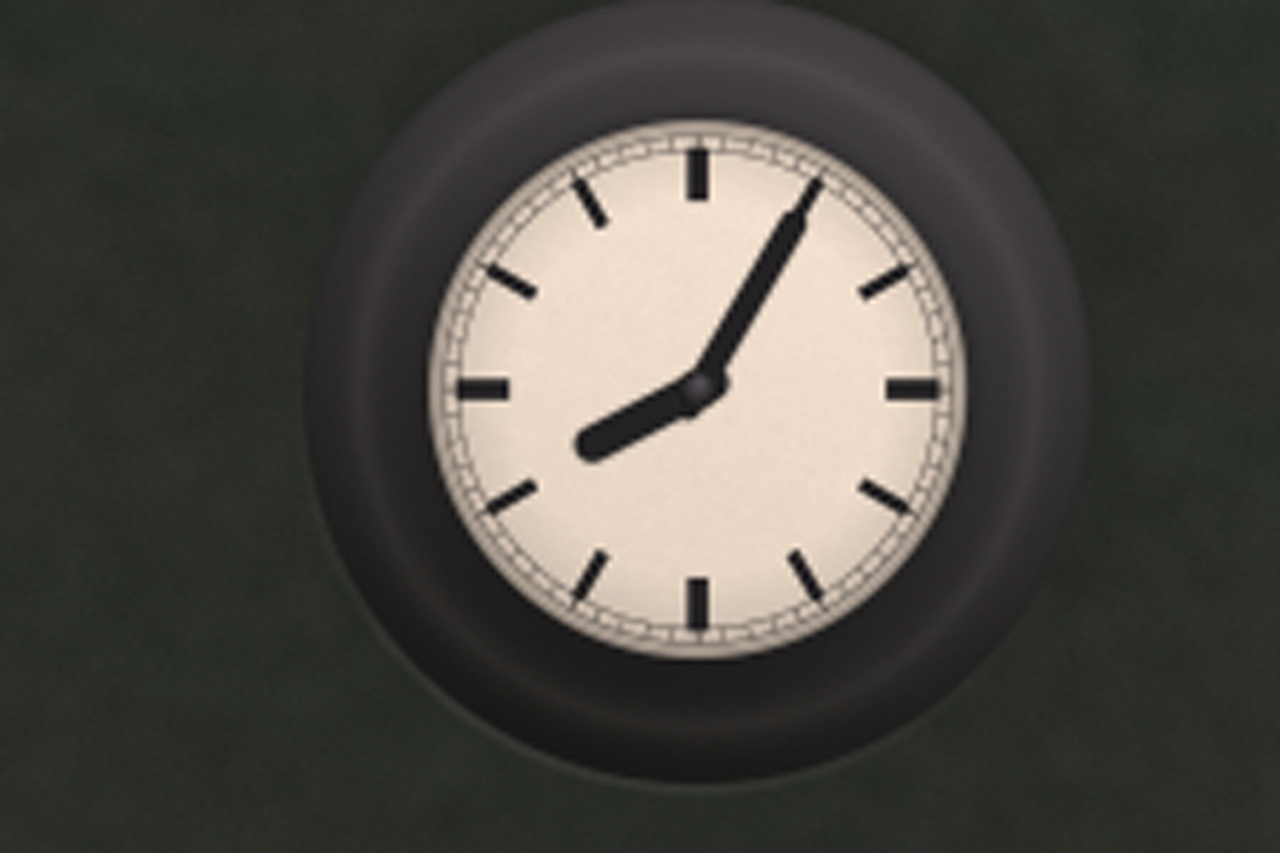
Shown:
8h05
